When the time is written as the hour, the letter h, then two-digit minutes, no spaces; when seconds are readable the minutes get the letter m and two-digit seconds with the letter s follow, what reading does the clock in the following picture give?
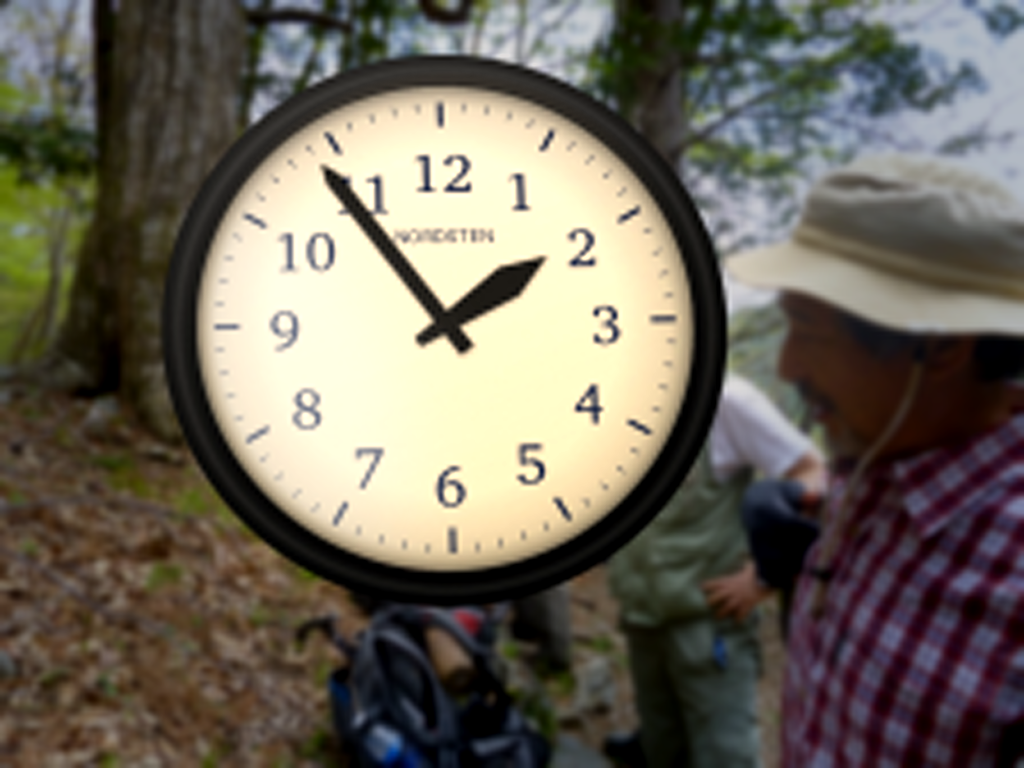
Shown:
1h54
